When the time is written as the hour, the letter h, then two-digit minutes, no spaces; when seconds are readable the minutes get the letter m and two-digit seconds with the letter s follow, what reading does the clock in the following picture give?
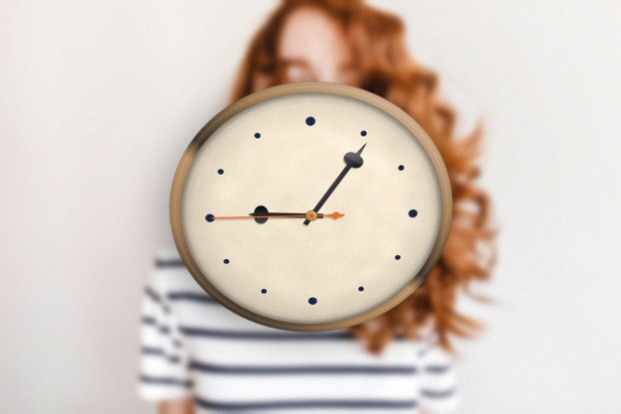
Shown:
9h05m45s
